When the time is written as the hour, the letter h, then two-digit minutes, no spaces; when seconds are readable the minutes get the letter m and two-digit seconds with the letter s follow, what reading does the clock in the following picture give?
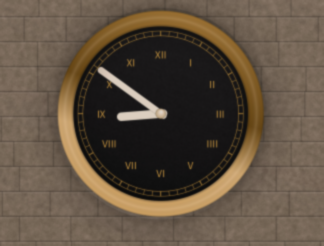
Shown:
8h51
